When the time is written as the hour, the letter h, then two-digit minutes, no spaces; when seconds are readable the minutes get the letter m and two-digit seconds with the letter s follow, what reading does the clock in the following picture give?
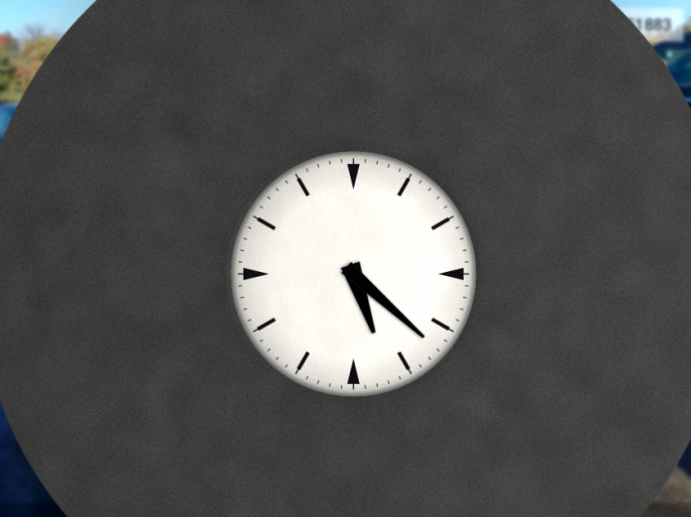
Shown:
5h22
